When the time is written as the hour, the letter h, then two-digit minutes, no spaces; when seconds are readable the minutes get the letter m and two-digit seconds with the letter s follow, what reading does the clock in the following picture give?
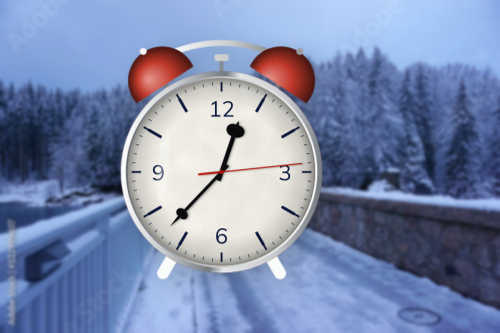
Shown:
12h37m14s
